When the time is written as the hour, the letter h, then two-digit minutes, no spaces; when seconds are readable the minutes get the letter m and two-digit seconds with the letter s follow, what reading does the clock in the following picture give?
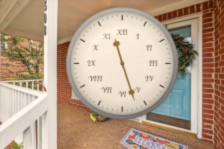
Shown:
11h27
